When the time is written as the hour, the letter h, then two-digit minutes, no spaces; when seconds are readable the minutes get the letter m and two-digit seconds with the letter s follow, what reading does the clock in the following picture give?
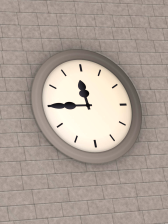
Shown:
11h45
